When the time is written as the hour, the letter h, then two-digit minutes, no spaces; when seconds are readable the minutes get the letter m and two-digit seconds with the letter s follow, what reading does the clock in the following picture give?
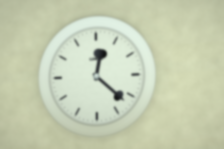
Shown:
12h22
